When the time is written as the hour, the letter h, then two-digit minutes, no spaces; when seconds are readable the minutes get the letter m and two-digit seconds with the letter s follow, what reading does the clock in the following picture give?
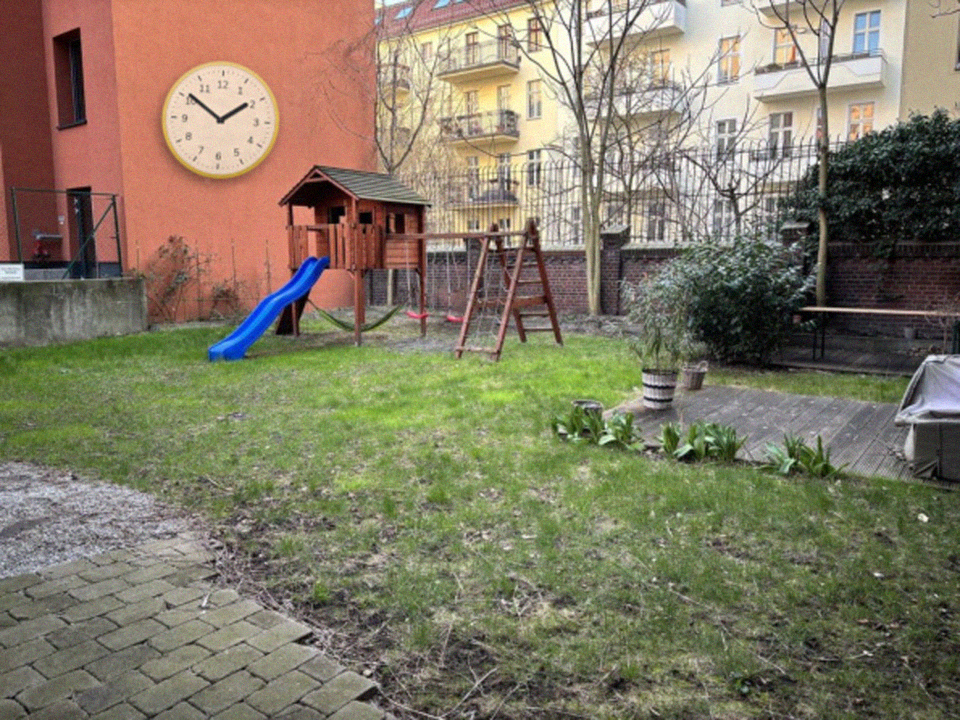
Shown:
1h51
